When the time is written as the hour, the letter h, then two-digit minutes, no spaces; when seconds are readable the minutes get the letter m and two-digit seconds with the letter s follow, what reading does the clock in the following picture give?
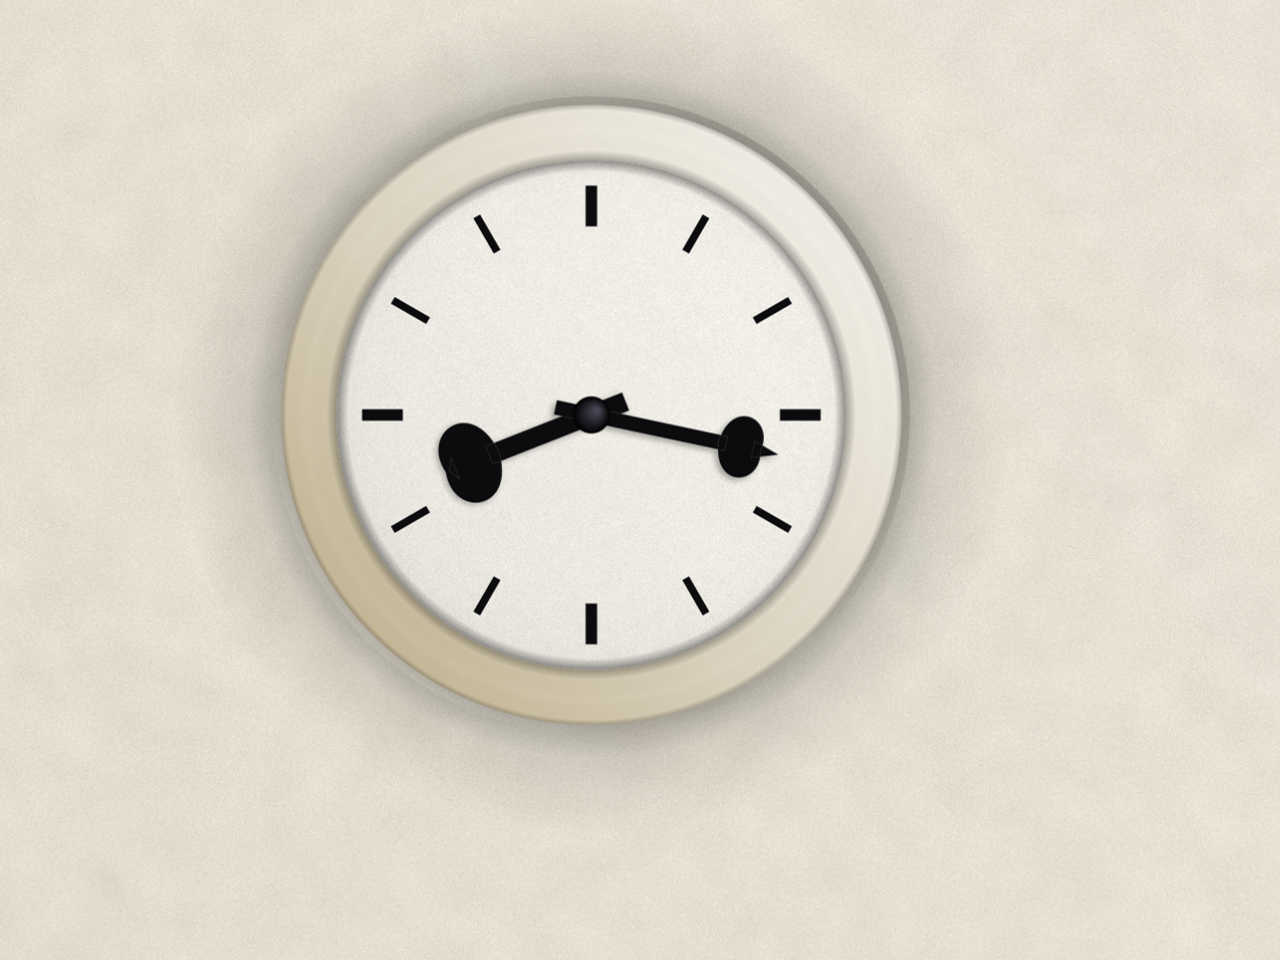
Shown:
8h17
